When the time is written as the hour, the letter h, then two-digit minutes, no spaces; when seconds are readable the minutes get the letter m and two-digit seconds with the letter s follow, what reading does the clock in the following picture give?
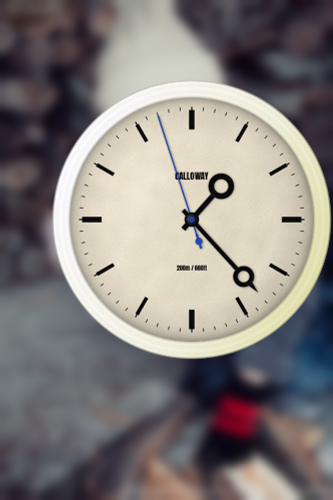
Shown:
1h22m57s
